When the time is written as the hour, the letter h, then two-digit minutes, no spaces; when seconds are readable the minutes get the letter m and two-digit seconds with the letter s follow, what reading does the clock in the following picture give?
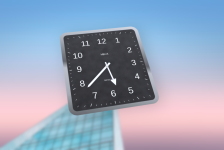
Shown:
5h38
